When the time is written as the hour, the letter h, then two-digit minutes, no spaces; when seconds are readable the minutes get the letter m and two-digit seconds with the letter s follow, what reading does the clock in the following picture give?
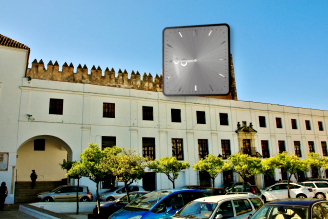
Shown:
8h45
